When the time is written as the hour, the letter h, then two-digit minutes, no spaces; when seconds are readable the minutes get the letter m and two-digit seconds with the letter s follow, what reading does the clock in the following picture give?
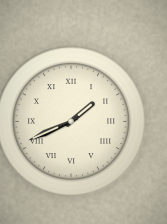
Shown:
1h41
